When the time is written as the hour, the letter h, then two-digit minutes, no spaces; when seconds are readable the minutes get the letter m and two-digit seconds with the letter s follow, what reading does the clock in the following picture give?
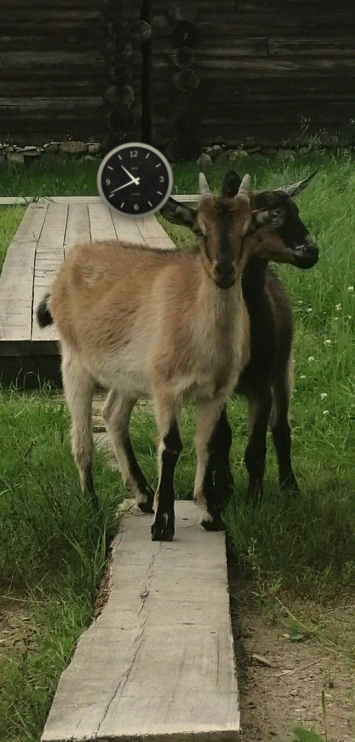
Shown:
10h41
